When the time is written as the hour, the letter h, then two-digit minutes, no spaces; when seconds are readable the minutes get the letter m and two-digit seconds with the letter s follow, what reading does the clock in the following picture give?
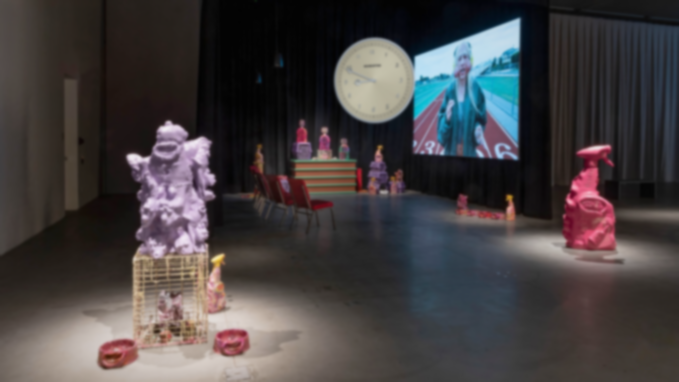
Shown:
8h49
